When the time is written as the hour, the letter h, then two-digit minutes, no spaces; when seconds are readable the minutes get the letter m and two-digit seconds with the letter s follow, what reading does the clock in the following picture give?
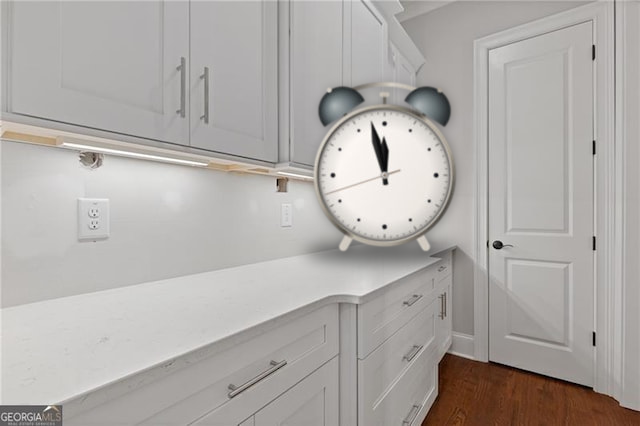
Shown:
11h57m42s
